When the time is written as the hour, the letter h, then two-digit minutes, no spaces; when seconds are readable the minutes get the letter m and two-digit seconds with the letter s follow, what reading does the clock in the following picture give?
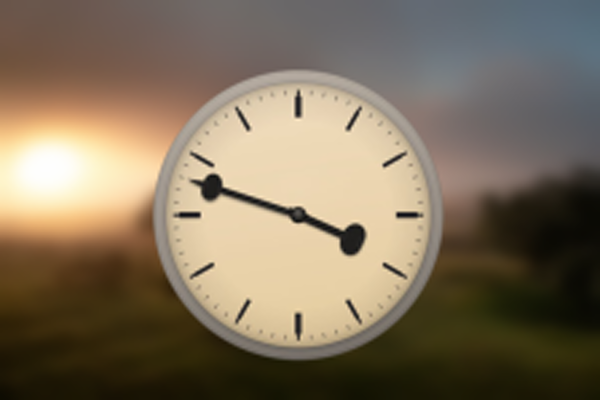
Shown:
3h48
